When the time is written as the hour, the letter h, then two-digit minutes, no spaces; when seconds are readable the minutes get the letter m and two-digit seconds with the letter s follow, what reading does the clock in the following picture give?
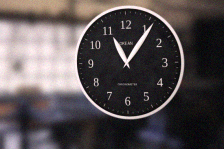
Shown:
11h06
